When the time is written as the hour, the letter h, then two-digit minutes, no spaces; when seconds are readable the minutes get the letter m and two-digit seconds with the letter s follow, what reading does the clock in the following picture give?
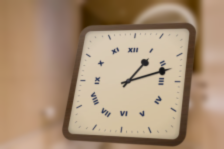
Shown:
1h12
